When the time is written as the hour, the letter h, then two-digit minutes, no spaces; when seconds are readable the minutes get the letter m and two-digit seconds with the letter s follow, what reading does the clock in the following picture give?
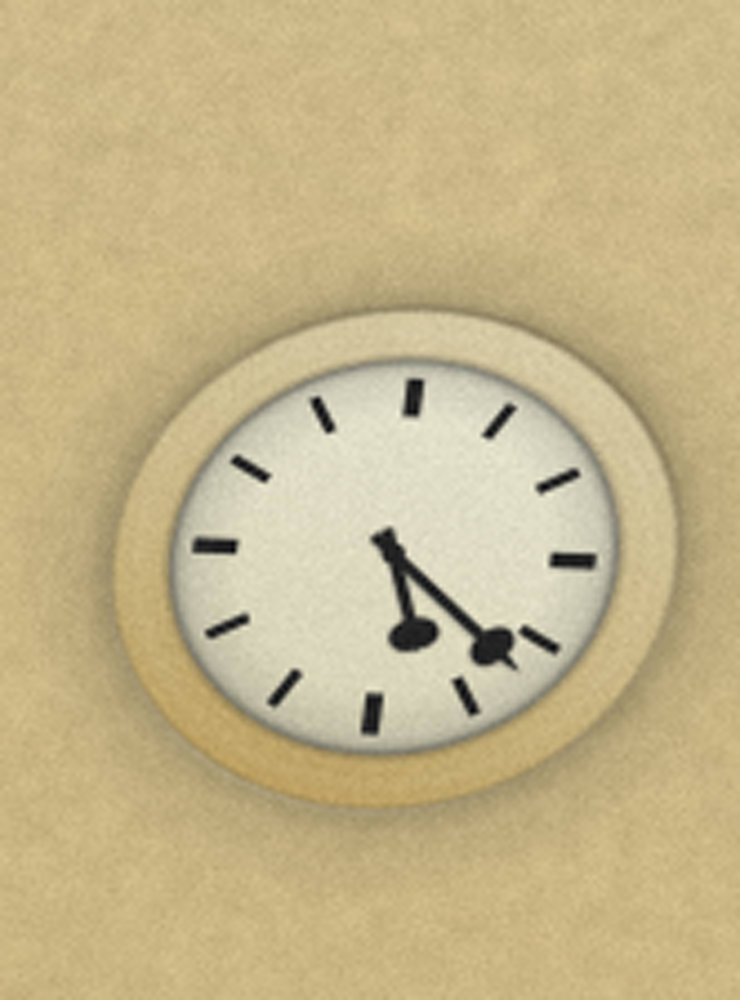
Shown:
5h22
